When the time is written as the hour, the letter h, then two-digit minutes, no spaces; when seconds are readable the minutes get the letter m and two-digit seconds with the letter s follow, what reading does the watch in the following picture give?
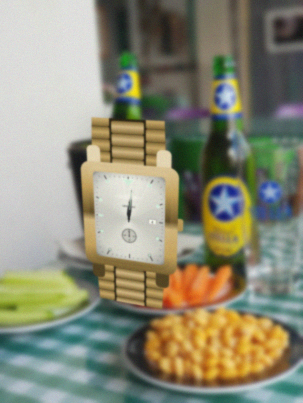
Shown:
12h01
